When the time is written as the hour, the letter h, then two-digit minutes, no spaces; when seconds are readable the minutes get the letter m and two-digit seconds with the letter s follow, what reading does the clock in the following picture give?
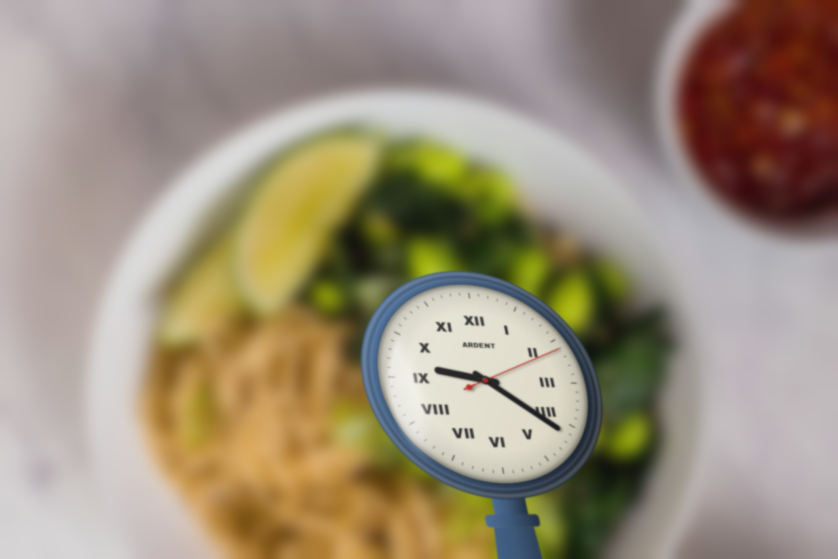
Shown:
9h21m11s
